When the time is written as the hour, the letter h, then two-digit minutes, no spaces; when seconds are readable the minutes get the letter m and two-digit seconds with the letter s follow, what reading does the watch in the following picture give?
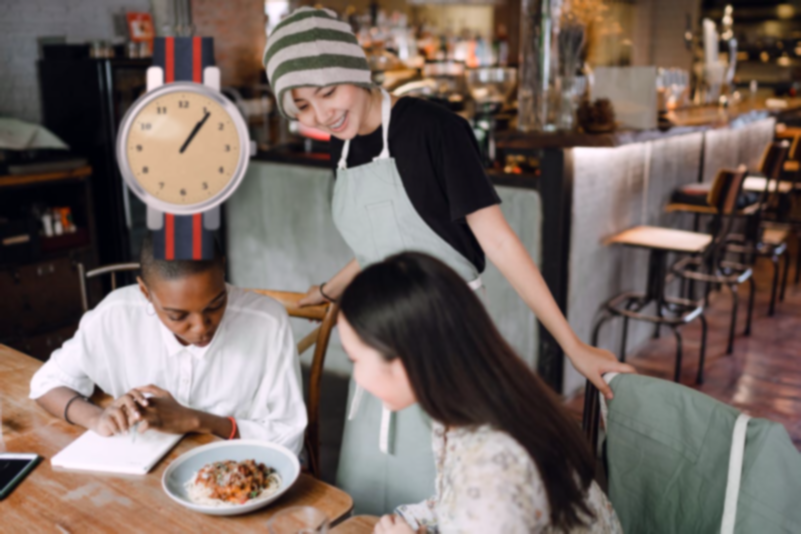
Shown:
1h06
